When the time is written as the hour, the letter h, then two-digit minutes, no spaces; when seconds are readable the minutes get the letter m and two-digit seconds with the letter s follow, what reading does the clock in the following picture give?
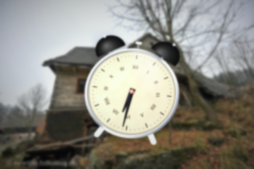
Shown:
6h31
